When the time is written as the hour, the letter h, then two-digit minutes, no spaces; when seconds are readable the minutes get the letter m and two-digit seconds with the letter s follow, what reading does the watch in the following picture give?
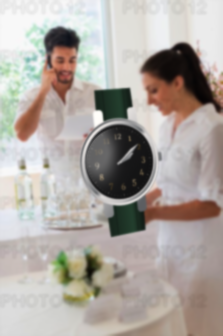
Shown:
2h09
